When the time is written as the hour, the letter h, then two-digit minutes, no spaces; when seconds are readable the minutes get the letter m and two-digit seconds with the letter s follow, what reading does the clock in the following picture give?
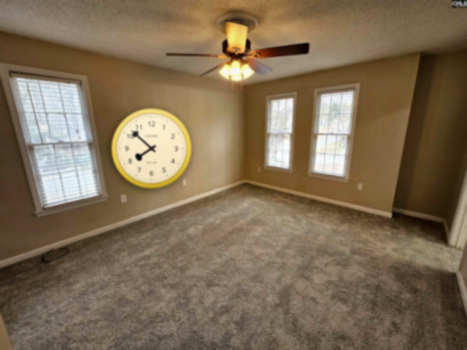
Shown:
7h52
